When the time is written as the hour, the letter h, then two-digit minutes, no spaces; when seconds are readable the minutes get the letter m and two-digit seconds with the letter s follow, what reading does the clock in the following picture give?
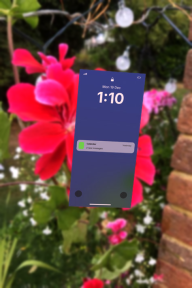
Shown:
1h10
